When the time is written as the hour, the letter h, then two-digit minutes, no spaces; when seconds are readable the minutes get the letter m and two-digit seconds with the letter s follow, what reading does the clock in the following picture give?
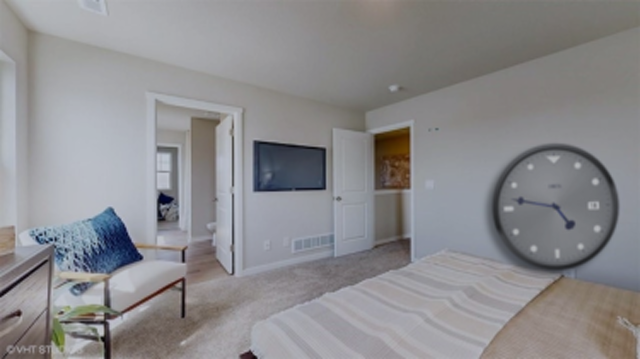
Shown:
4h47
